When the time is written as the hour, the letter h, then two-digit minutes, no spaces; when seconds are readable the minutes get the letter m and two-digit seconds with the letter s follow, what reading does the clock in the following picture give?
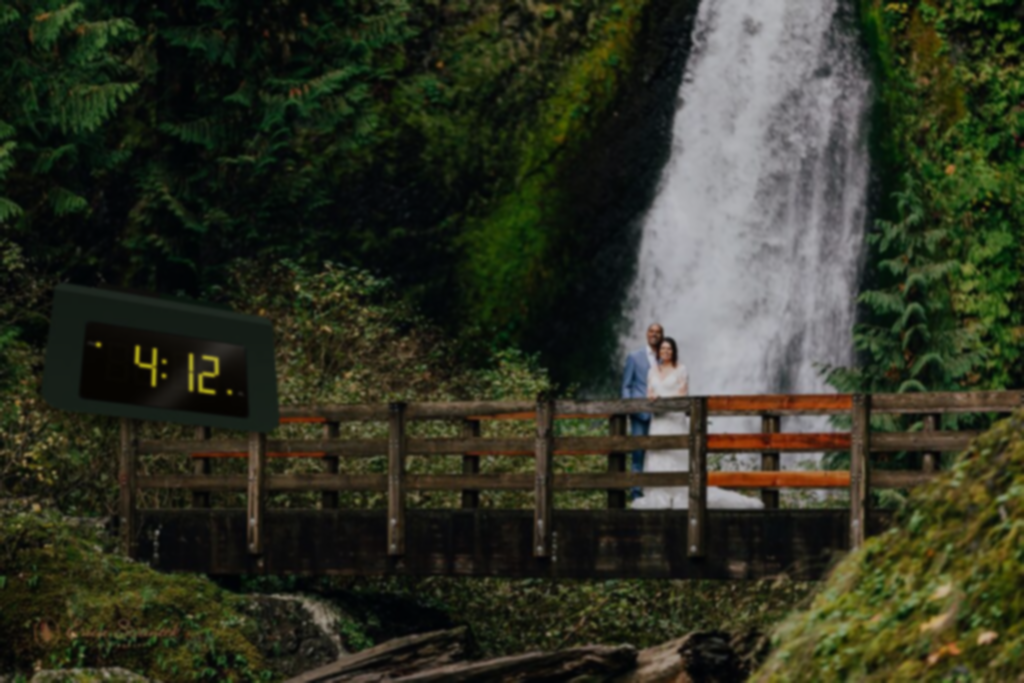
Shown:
4h12
